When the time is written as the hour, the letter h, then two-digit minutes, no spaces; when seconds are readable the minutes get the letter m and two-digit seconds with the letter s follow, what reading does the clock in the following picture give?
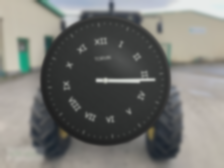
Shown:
3h16
